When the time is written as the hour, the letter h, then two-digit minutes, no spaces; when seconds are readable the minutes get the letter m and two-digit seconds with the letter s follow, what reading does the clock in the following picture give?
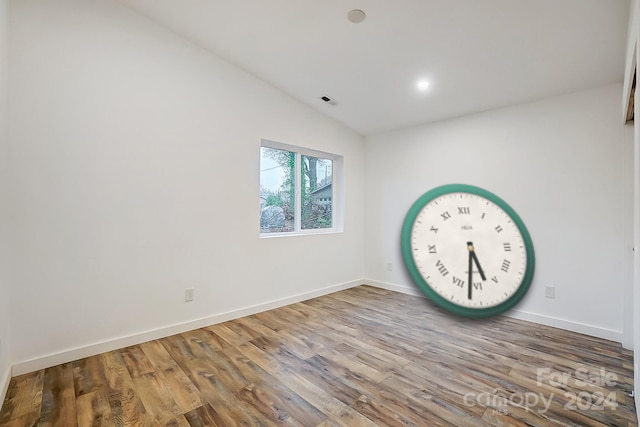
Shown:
5h32
